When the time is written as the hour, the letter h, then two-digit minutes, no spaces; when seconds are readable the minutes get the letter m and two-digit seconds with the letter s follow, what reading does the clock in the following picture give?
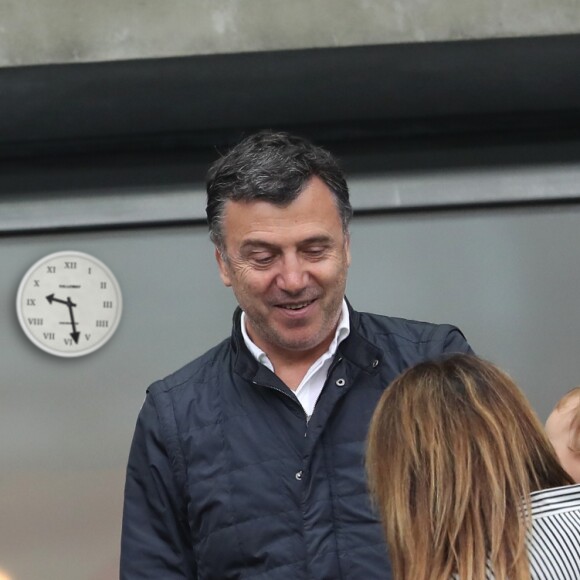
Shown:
9h28
